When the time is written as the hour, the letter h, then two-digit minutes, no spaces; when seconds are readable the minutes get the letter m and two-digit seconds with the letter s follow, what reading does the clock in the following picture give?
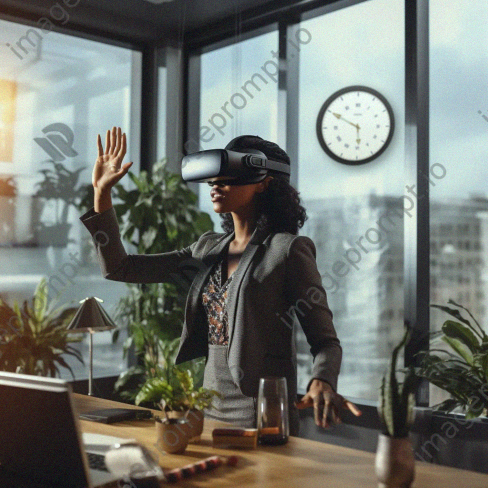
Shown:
5h50
